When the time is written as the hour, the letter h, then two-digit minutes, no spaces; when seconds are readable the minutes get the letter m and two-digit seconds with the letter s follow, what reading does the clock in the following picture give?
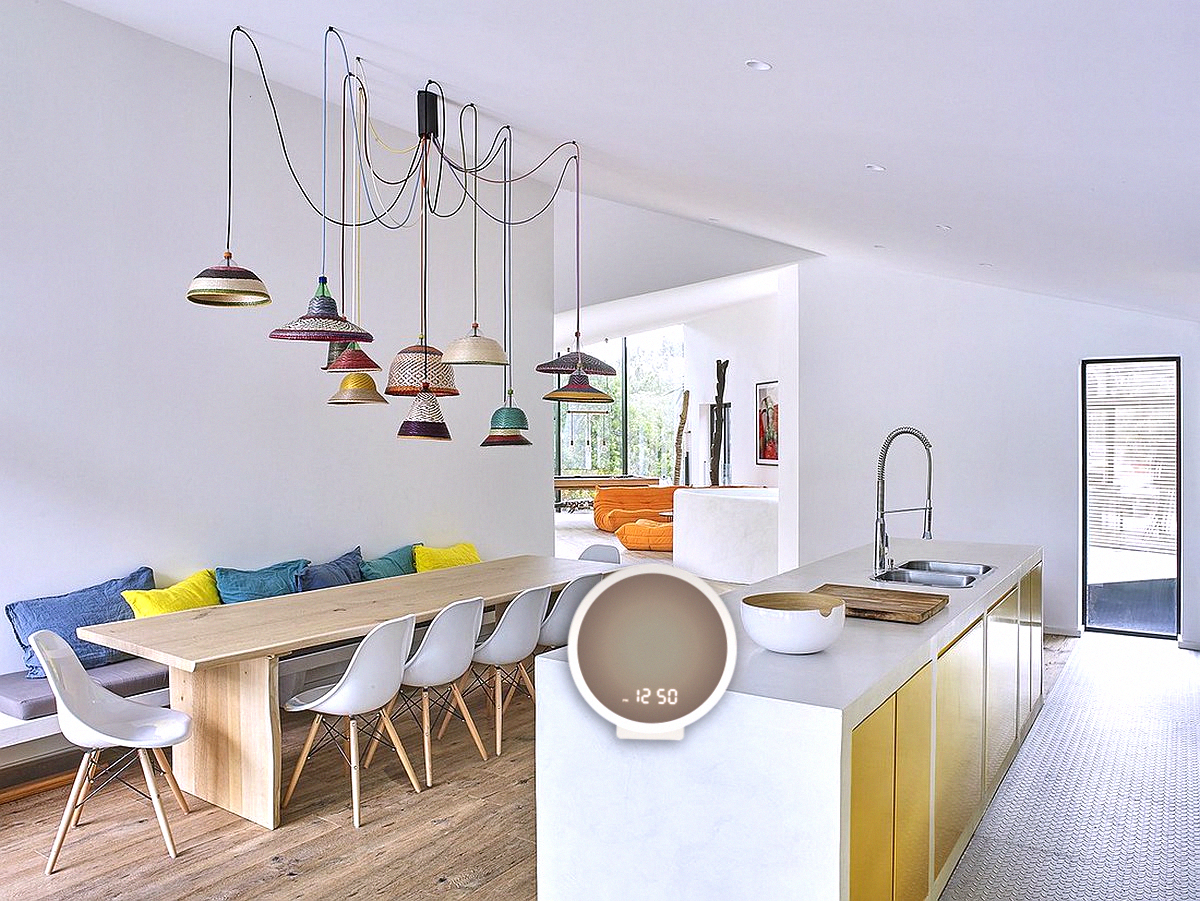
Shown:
12h50
